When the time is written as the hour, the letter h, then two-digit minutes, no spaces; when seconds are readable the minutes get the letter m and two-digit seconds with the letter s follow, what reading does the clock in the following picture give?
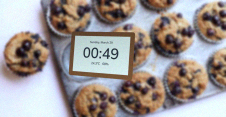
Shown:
0h49
